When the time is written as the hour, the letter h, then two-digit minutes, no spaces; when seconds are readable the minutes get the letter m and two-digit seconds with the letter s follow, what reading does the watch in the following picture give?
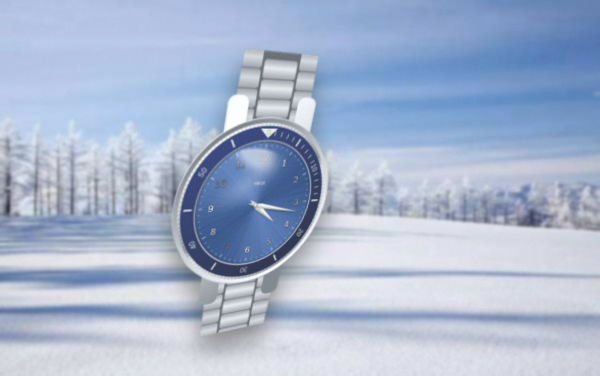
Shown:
4h17
